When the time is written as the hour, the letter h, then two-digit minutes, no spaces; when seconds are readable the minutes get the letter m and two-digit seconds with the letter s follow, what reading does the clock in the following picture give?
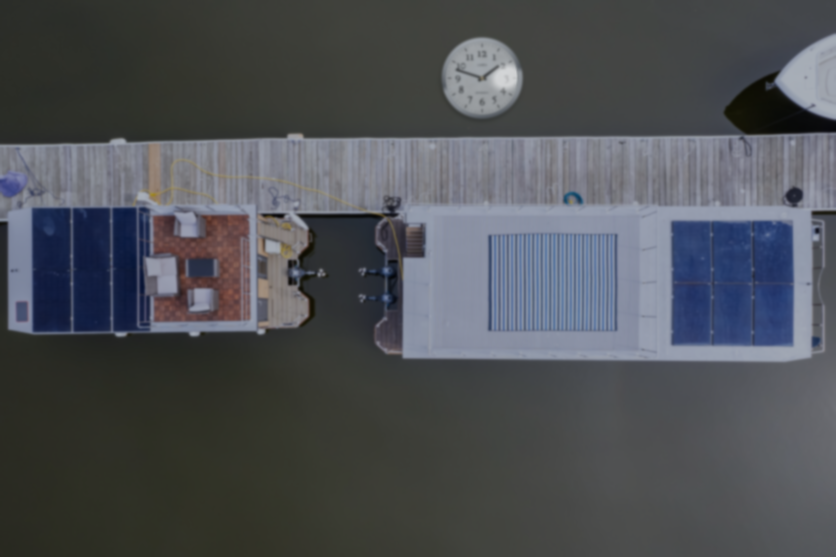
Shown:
1h48
